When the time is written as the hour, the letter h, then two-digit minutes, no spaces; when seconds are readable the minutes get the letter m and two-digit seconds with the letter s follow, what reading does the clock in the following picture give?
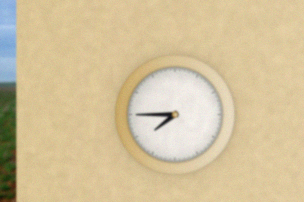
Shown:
7h45
